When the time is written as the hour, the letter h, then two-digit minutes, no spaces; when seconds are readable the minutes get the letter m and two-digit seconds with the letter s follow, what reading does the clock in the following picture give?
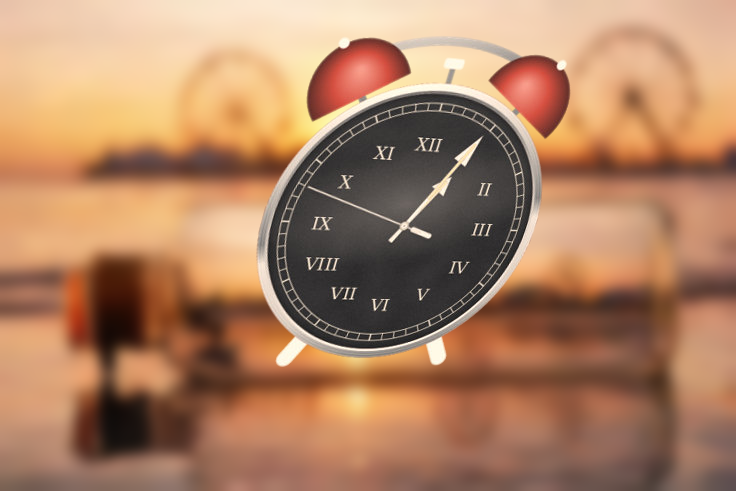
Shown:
1h04m48s
